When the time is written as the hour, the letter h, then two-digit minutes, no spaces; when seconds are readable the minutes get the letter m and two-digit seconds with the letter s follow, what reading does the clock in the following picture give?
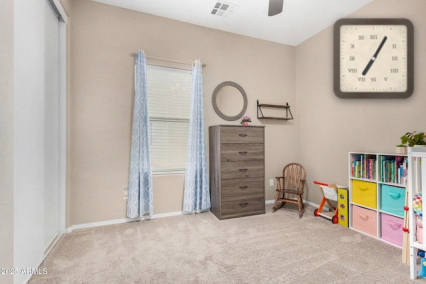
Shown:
7h05
